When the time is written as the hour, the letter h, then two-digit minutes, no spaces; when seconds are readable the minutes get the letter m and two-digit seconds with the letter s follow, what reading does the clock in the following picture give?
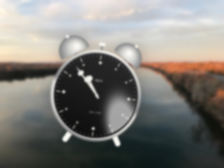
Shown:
10h53
